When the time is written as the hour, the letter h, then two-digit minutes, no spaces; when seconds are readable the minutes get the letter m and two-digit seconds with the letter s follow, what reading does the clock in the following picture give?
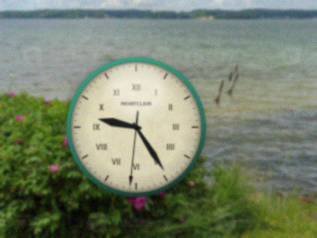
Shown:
9h24m31s
